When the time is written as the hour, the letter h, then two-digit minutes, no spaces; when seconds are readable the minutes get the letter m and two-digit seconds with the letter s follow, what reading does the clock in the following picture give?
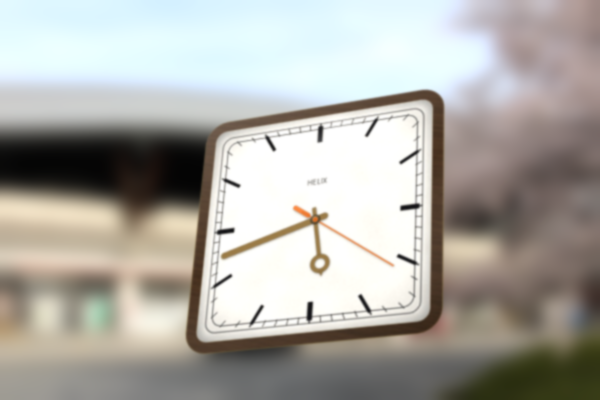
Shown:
5h42m21s
